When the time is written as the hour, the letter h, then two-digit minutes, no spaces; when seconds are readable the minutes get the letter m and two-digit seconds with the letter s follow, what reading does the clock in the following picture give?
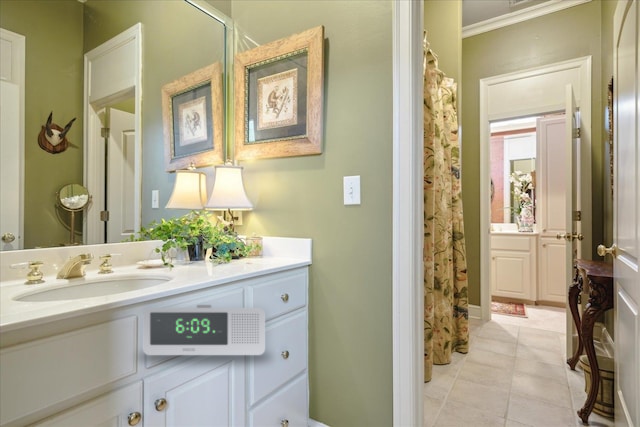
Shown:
6h09
